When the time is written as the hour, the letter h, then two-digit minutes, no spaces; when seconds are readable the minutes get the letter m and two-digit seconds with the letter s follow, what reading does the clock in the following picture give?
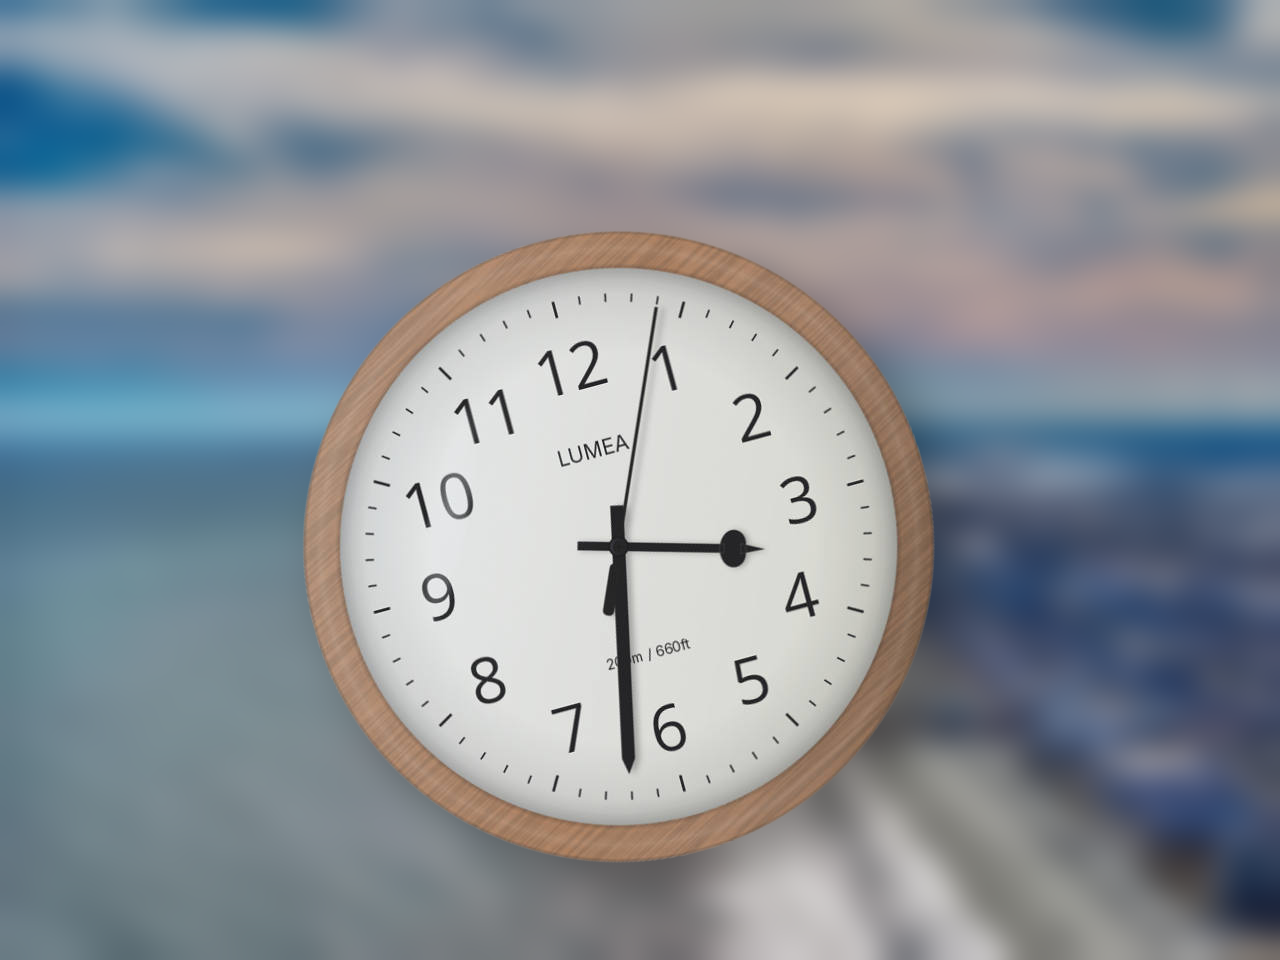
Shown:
3h32m04s
